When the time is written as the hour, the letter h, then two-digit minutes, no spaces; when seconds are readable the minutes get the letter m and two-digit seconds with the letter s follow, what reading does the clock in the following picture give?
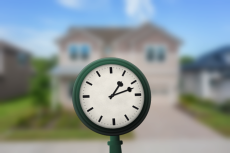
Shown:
1h12
